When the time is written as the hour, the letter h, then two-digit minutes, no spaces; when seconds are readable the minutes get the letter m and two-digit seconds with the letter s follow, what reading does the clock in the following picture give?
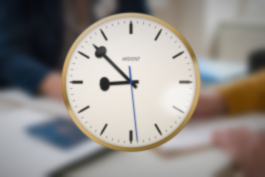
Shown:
8h52m29s
